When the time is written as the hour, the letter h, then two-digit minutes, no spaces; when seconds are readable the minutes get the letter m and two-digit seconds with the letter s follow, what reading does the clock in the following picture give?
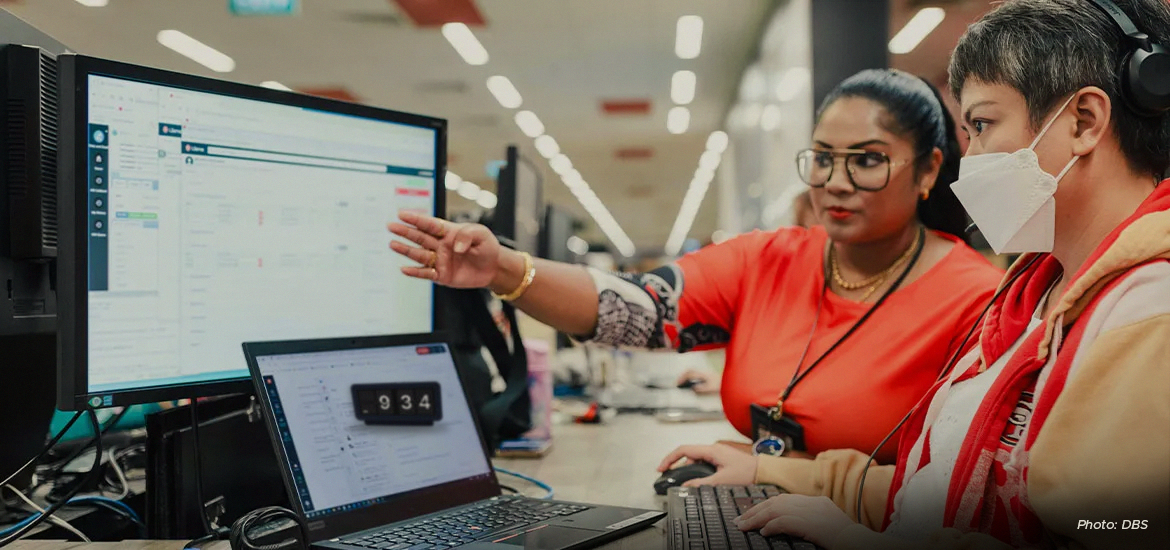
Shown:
9h34
